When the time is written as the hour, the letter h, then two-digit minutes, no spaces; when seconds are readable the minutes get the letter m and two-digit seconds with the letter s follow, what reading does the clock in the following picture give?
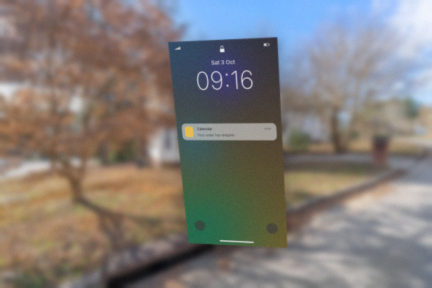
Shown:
9h16
